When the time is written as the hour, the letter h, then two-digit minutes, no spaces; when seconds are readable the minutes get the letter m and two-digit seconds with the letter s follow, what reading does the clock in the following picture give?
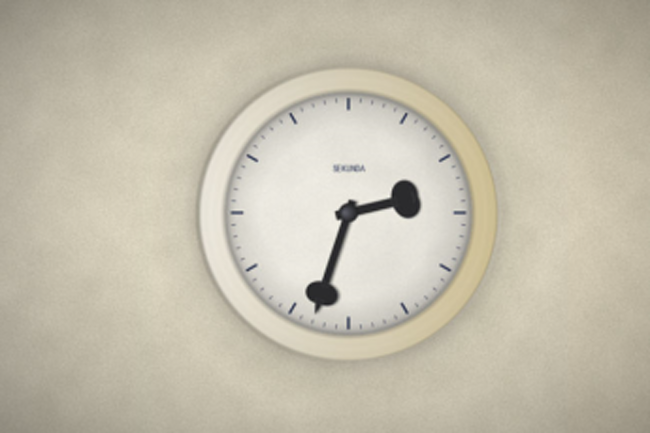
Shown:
2h33
